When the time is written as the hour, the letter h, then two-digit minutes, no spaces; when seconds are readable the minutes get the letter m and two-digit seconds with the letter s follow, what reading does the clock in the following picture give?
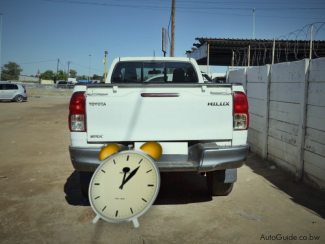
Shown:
12h06
